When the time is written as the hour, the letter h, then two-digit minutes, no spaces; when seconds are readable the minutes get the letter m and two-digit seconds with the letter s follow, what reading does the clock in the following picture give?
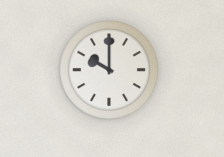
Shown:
10h00
